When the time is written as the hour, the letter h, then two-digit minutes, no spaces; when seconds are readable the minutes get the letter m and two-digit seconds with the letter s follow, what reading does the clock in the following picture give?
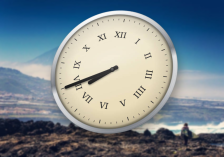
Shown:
7h40
